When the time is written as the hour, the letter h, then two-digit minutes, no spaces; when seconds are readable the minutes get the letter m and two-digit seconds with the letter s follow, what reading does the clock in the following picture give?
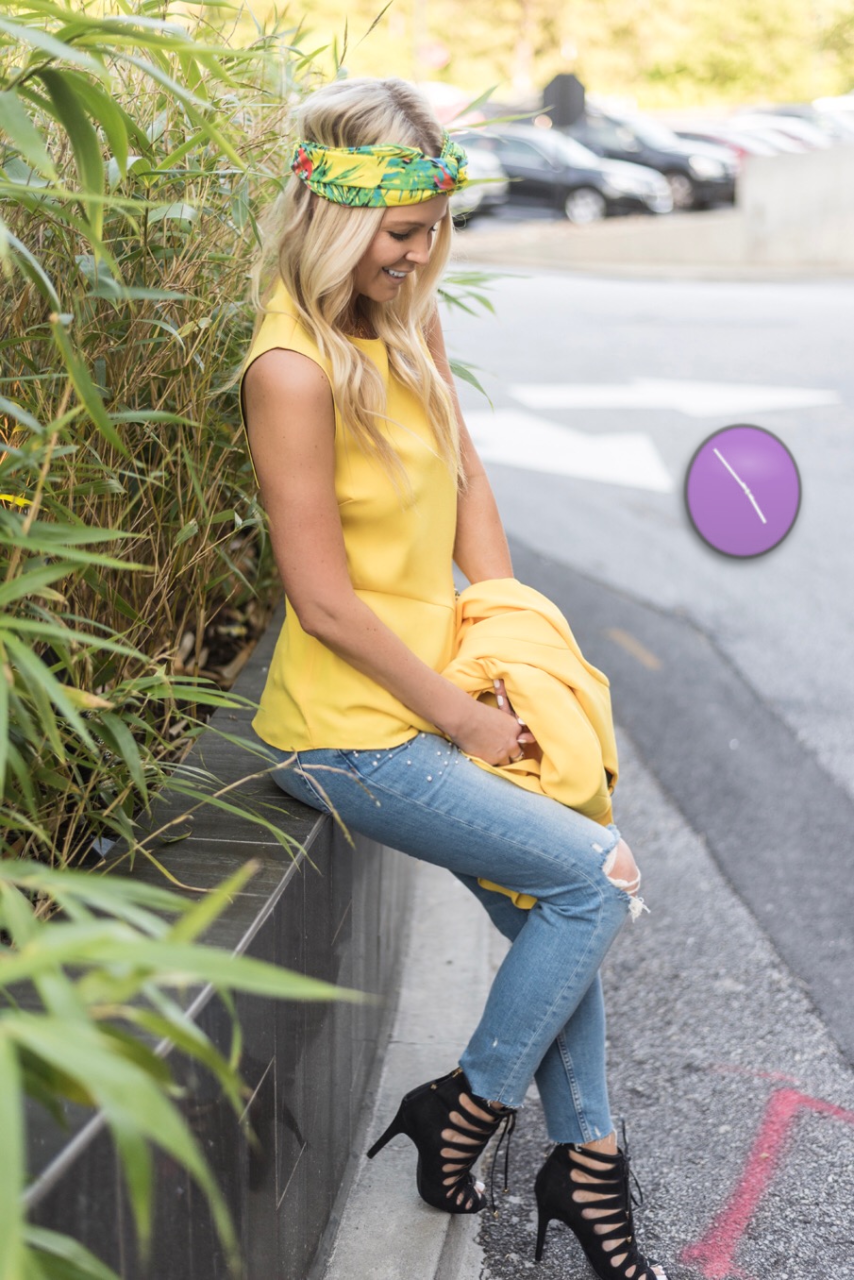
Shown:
4h53
